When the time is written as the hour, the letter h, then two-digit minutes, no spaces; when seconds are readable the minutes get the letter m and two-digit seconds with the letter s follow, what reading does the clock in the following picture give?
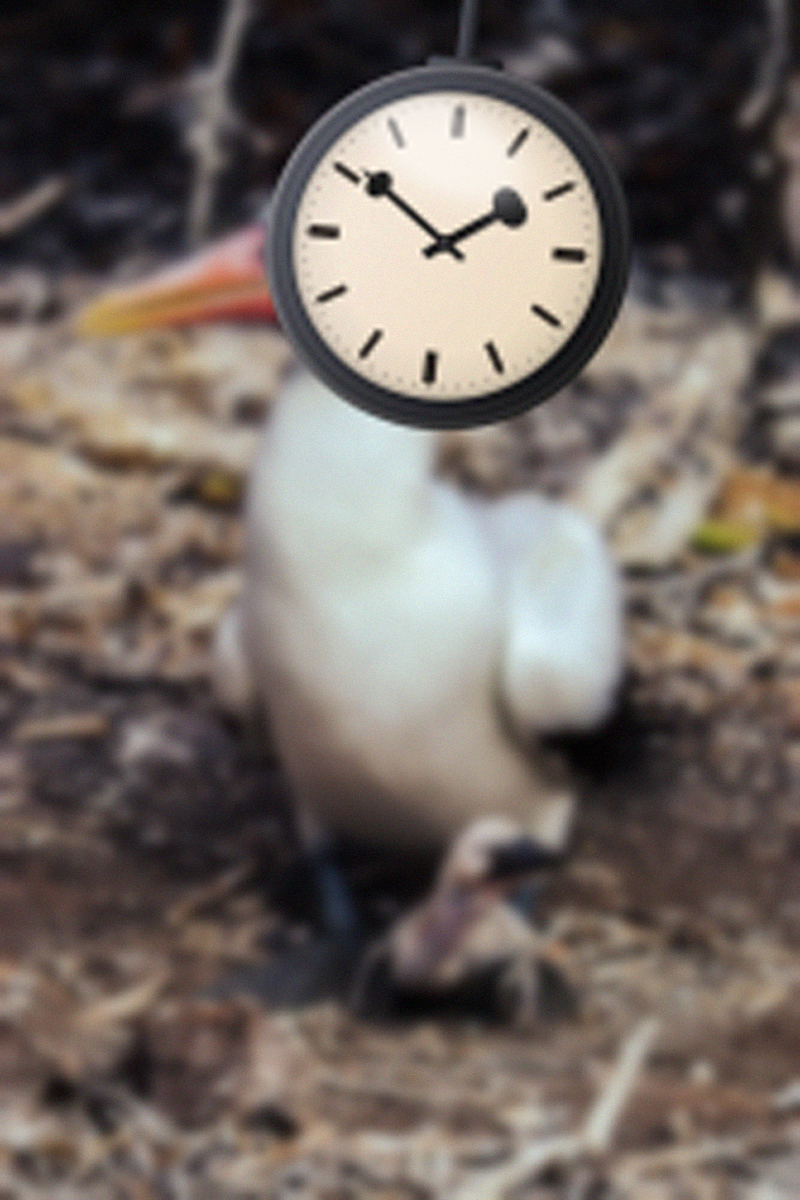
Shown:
1h51
